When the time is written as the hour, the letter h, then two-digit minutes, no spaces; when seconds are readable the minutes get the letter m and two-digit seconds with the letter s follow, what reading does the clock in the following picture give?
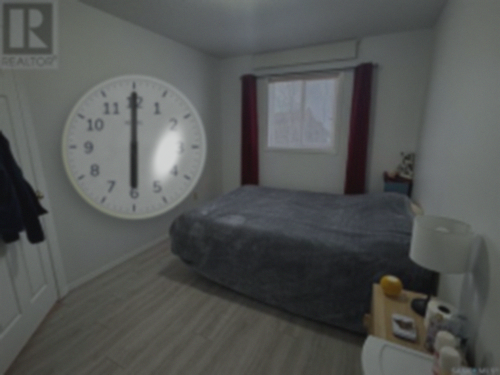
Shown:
6h00
